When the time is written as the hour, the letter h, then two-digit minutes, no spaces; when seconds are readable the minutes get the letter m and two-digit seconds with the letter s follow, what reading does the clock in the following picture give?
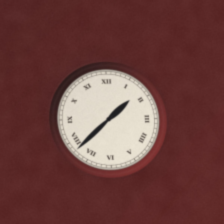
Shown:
1h38
